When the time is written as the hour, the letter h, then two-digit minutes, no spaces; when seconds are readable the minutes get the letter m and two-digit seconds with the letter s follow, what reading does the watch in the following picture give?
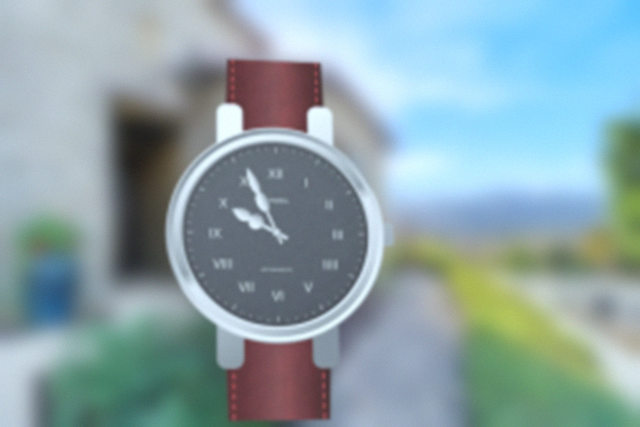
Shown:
9h56
